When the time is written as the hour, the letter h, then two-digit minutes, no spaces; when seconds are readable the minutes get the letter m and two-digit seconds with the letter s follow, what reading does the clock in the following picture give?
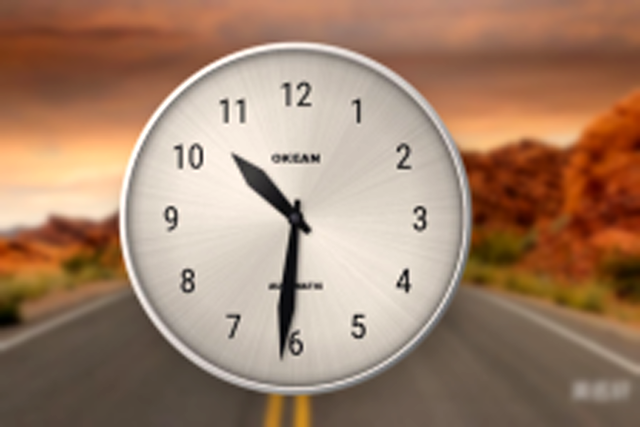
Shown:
10h31
